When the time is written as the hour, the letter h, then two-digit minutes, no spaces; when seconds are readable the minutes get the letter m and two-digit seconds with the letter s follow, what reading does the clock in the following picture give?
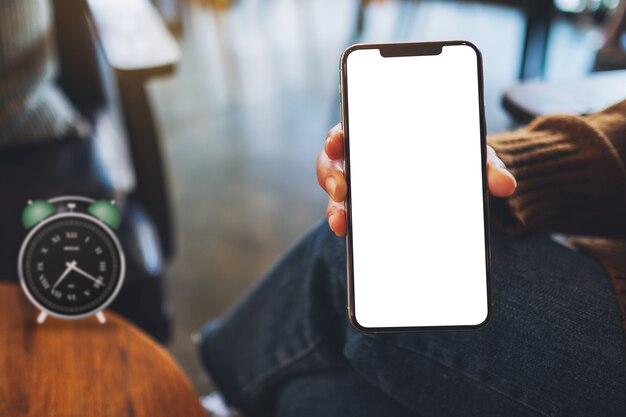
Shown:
7h20
